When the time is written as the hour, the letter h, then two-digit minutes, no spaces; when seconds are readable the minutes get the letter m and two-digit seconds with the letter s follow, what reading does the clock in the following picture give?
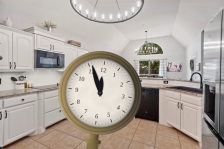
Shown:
11h56
